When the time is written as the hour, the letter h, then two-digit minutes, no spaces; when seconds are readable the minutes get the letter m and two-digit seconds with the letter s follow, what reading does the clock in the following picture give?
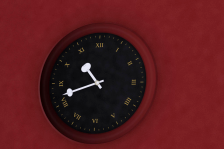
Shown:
10h42
